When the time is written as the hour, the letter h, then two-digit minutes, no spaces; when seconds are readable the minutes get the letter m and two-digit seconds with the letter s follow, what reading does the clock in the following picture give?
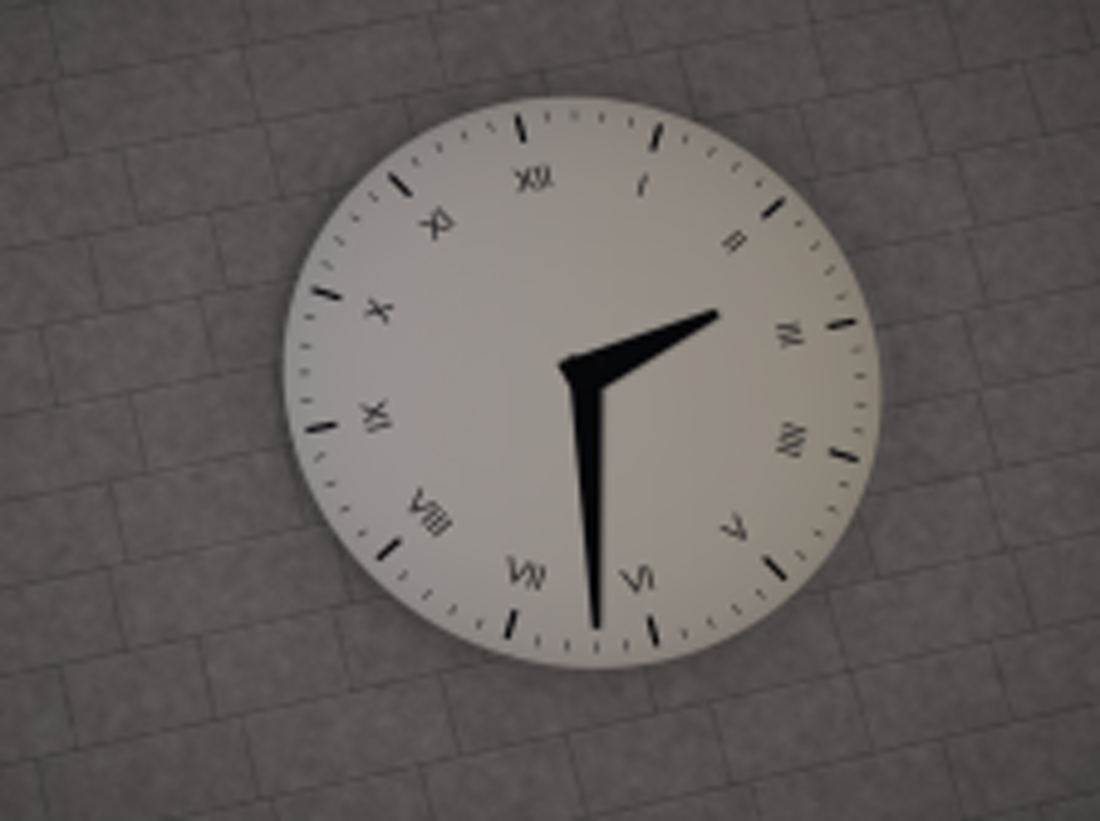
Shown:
2h32
